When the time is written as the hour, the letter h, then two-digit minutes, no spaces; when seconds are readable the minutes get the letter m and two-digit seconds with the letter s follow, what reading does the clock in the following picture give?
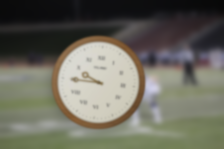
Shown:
9h45
